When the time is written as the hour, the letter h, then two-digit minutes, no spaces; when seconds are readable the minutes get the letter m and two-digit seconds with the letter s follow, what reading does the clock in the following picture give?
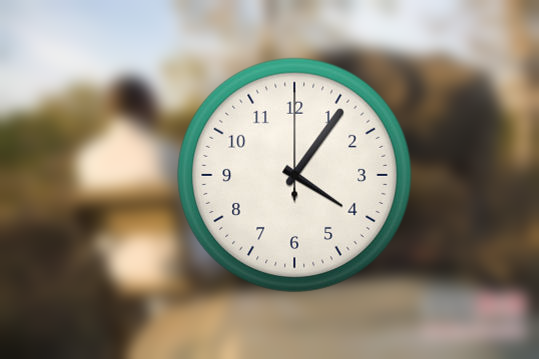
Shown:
4h06m00s
